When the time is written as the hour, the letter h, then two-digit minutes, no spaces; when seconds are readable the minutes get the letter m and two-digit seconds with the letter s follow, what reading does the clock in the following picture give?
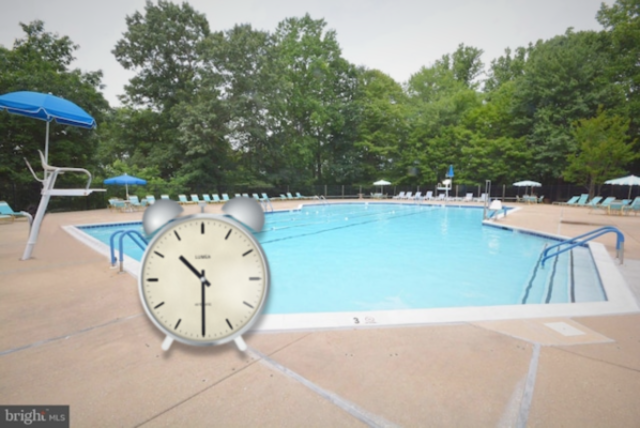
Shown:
10h30
